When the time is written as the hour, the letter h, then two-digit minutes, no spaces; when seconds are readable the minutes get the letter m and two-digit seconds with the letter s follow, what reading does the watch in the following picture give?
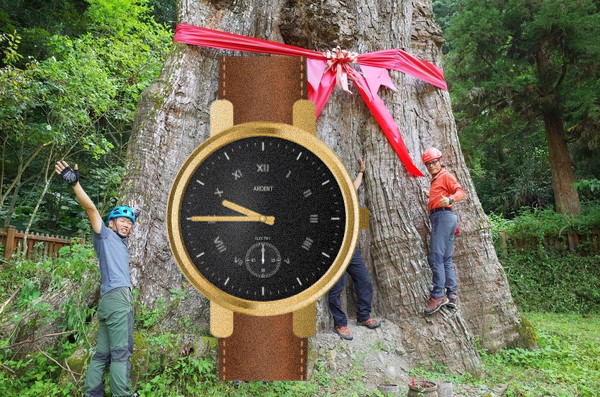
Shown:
9h45
